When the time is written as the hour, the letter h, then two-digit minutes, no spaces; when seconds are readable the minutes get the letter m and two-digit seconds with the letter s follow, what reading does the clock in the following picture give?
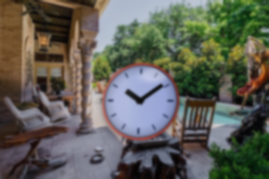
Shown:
10h09
